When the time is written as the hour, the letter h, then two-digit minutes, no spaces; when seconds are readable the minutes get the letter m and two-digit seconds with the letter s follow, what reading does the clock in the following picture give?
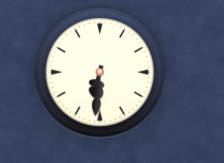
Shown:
6h31
